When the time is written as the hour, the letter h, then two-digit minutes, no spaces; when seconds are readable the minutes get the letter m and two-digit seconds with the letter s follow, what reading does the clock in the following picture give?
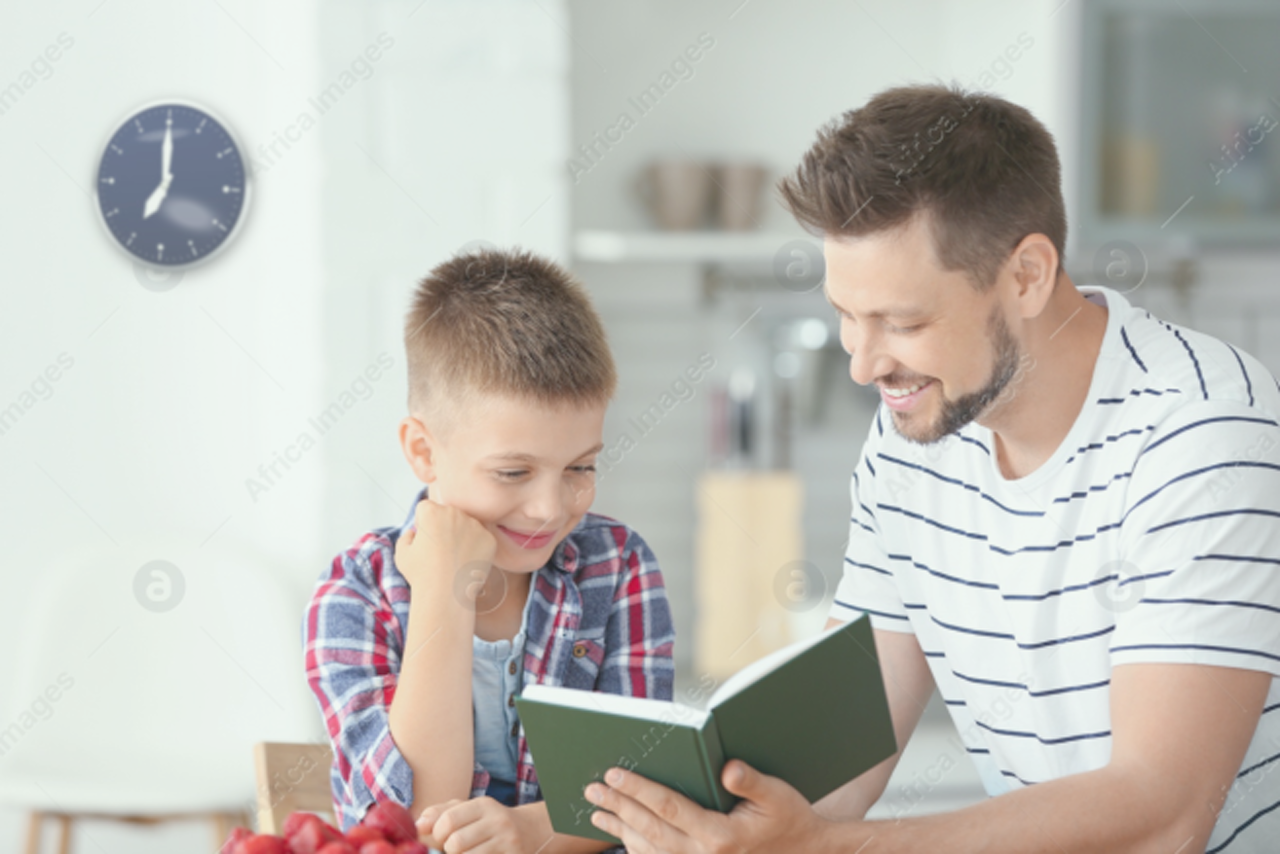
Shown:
7h00
